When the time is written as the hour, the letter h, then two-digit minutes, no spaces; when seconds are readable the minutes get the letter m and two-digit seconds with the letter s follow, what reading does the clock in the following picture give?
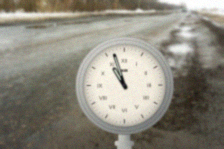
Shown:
10h57
